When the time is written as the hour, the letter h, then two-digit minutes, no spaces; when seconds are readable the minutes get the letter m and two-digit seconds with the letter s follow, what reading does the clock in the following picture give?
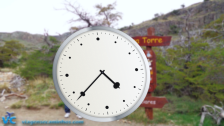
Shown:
4h38
